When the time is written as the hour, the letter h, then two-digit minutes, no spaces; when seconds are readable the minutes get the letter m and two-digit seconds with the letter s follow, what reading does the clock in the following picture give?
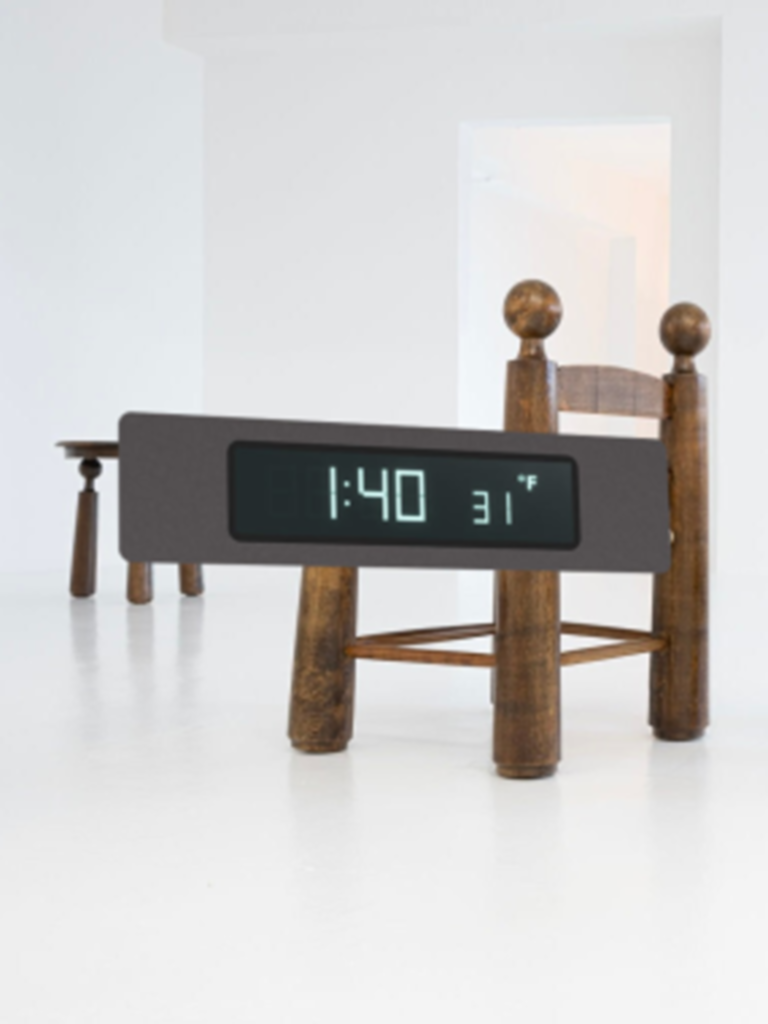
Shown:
1h40
